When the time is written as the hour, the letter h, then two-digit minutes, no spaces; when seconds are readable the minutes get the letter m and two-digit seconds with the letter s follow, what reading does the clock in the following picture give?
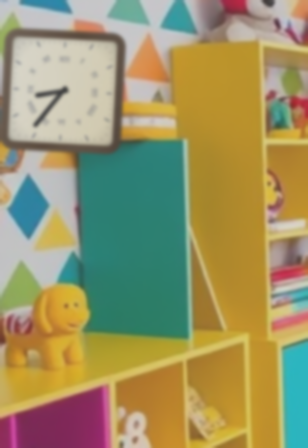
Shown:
8h36
